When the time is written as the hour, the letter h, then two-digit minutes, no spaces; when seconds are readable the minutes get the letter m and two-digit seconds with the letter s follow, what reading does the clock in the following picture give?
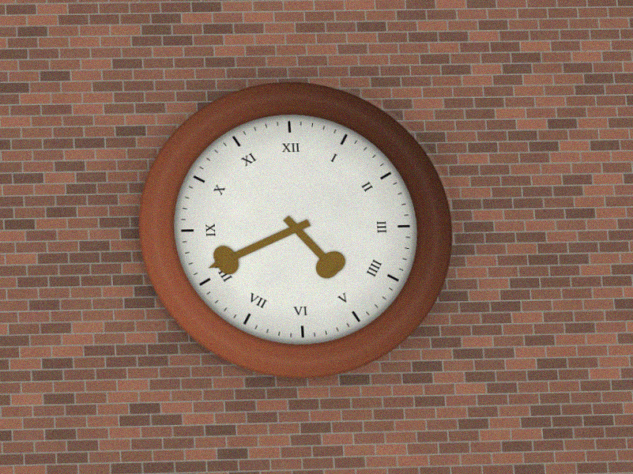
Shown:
4h41
